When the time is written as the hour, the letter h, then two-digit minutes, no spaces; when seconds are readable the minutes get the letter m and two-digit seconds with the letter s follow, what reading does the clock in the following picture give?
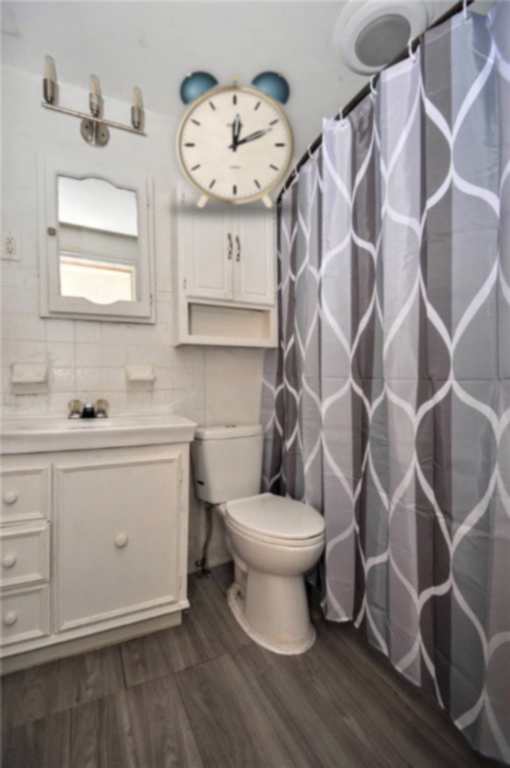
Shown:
12h11
